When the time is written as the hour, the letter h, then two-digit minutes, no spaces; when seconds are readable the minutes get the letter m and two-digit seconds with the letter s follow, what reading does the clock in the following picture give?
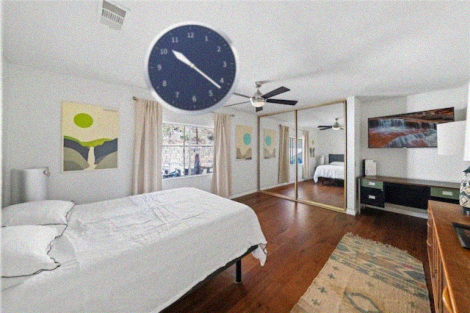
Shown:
10h22
